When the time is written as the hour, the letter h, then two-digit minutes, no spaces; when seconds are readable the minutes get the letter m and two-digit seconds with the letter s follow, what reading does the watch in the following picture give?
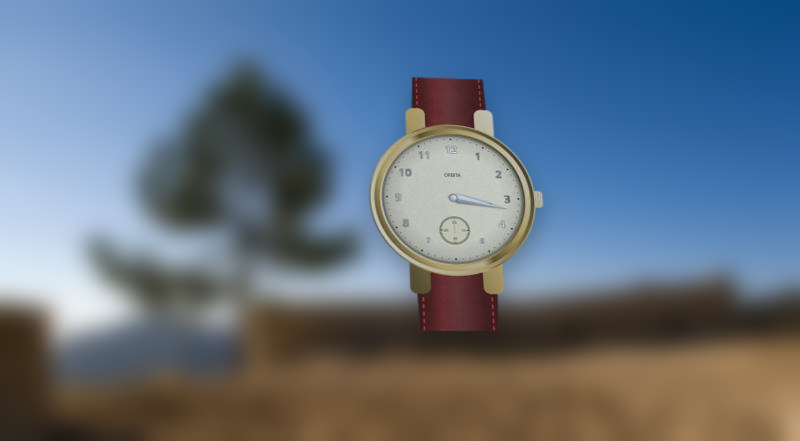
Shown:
3h17
